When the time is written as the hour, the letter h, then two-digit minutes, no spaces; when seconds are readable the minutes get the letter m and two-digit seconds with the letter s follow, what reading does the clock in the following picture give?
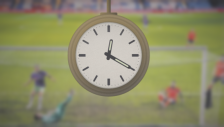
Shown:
12h20
